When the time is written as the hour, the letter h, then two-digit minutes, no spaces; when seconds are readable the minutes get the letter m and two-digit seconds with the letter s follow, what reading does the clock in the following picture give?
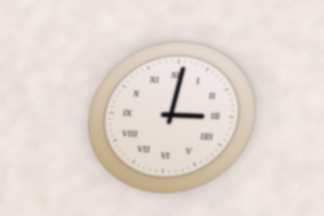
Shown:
3h01
